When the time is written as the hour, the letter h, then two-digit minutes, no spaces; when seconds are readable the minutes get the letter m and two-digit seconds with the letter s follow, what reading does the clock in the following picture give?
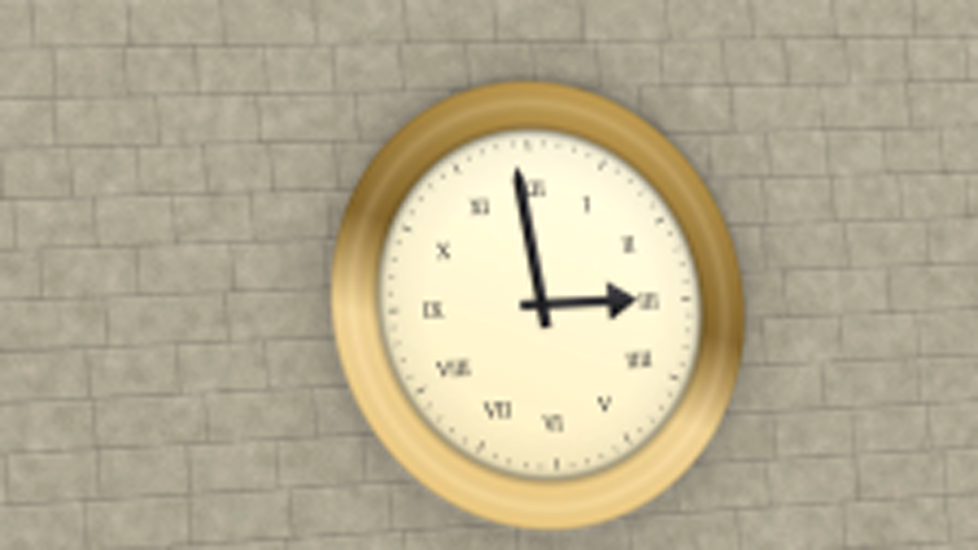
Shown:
2h59
